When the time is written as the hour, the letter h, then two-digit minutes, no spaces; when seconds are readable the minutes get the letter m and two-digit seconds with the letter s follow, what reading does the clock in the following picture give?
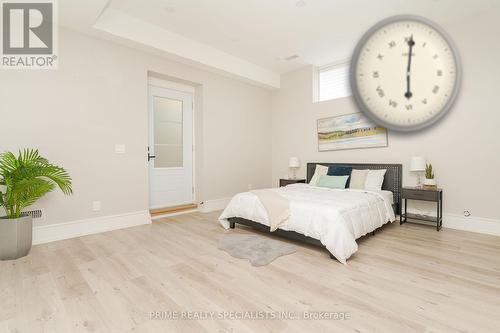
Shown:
6h01
